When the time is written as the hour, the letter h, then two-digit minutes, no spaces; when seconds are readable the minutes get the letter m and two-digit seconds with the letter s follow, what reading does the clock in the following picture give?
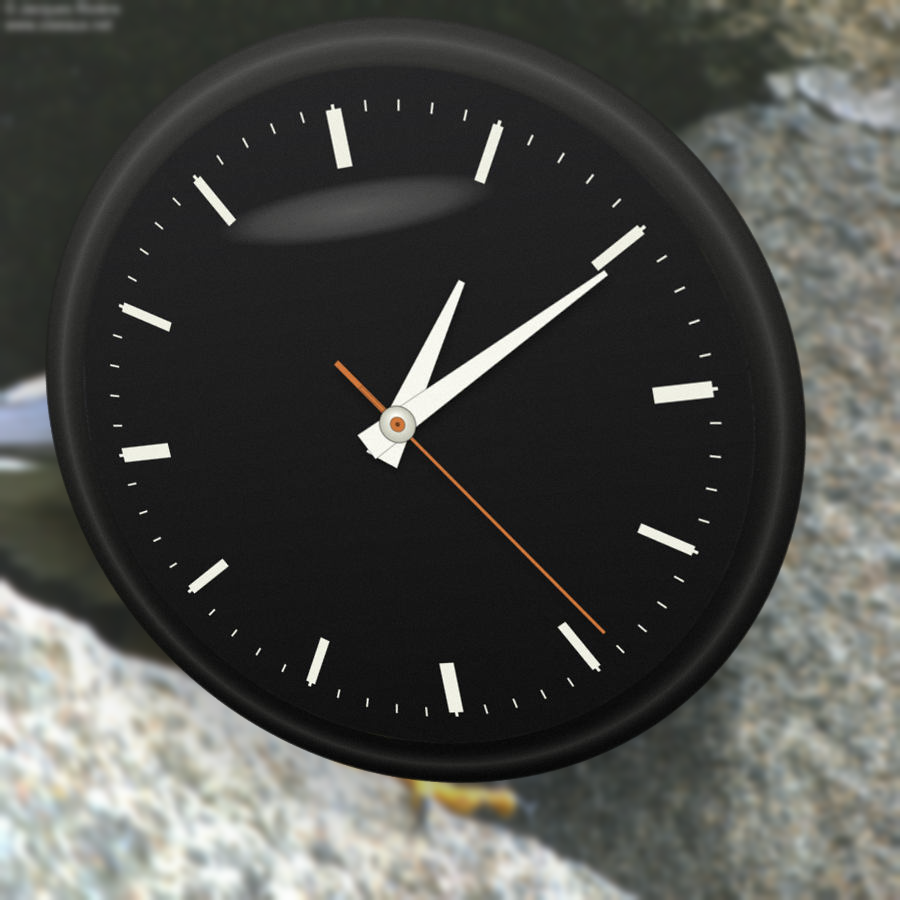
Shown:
1h10m24s
